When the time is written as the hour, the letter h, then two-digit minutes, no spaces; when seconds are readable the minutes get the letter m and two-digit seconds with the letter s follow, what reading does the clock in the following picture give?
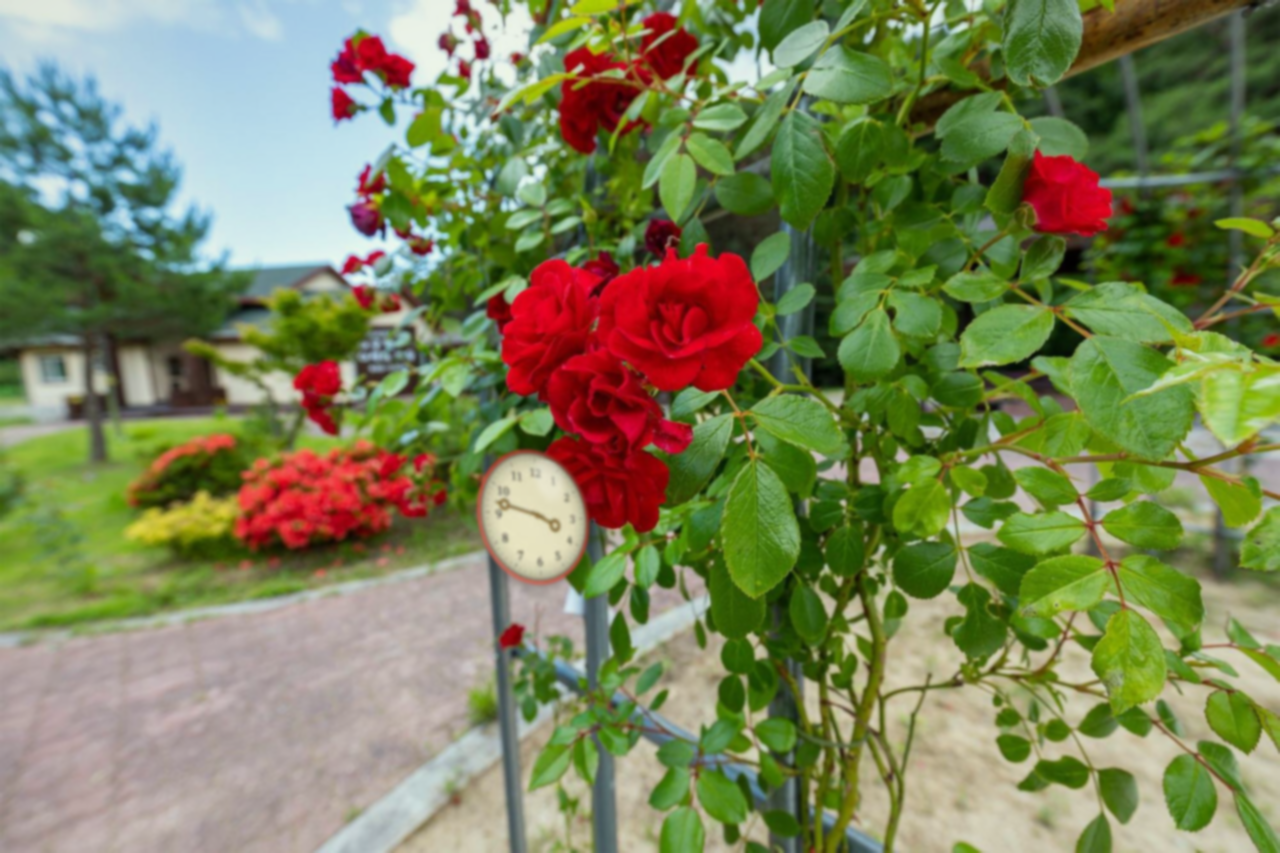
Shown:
3h47
